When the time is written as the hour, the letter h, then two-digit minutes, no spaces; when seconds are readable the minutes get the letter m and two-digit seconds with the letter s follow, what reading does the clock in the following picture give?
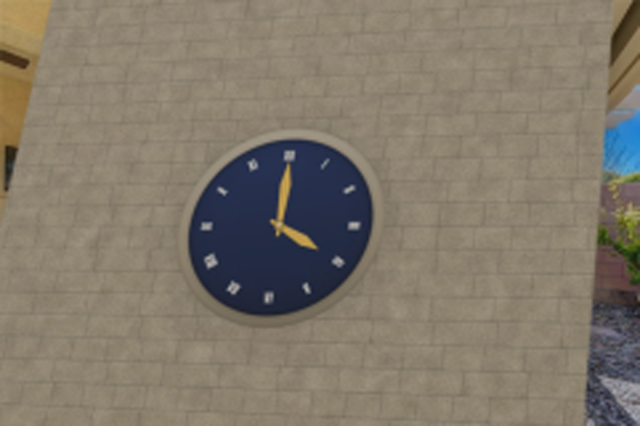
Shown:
4h00
